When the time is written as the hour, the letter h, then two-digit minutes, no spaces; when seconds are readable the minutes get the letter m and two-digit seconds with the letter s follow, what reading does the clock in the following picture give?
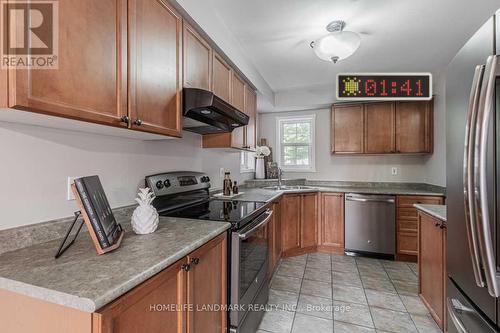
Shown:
1h41
